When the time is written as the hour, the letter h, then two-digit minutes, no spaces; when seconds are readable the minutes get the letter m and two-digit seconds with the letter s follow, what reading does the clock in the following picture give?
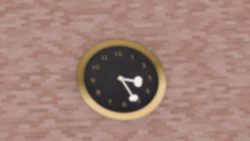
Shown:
3h26
